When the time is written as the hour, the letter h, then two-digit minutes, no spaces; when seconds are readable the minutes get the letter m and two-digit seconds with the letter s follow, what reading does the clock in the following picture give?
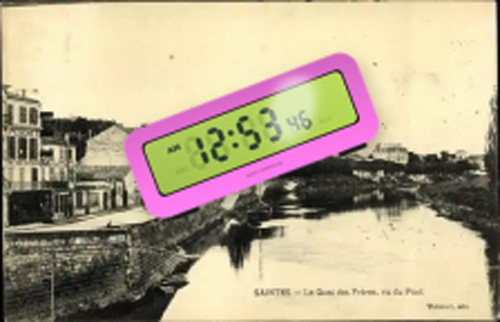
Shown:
12h53m46s
